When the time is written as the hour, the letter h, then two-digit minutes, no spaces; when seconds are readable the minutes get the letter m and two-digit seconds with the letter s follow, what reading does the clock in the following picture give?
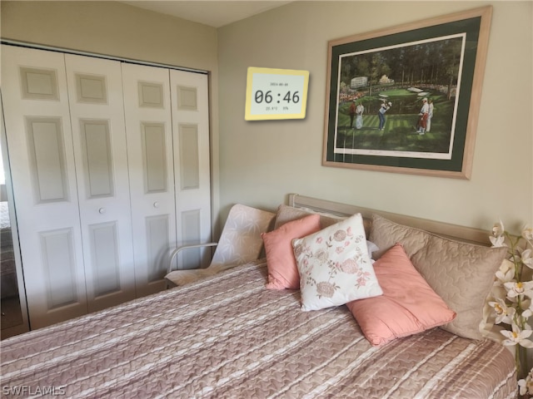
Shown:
6h46
